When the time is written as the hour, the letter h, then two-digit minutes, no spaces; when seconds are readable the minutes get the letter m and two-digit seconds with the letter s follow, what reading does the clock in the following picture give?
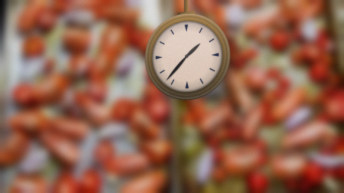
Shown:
1h37
